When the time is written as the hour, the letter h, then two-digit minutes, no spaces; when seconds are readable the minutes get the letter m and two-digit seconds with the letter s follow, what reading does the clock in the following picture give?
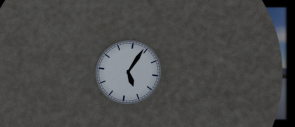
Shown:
5h04
